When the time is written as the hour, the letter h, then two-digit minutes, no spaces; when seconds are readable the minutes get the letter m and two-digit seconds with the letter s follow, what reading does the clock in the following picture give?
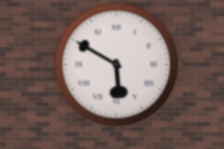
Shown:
5h50
